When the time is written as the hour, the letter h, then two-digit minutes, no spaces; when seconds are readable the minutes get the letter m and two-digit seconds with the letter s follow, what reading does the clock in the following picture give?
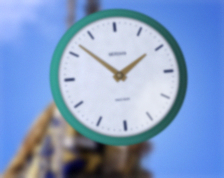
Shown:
1h52
